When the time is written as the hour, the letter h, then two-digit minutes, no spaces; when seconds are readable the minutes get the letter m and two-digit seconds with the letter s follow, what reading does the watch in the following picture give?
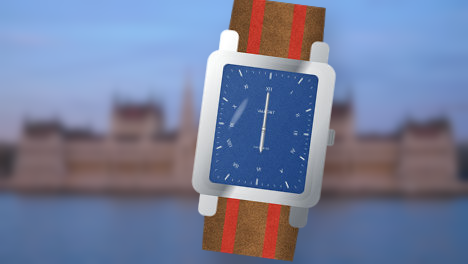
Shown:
6h00
